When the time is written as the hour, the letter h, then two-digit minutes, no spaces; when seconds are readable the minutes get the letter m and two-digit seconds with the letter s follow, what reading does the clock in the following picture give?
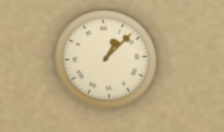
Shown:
1h08
